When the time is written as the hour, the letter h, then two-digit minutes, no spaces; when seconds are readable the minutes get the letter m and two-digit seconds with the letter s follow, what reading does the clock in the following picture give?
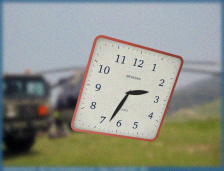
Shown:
2h33
